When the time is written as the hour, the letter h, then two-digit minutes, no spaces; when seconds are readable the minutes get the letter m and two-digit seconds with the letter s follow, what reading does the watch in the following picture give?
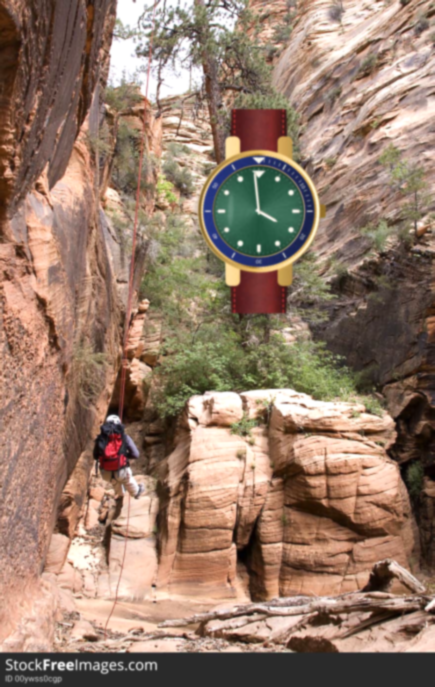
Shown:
3h59
